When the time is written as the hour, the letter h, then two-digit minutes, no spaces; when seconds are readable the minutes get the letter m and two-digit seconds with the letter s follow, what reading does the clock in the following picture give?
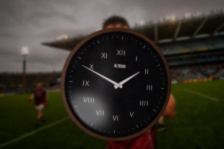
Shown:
1h49
